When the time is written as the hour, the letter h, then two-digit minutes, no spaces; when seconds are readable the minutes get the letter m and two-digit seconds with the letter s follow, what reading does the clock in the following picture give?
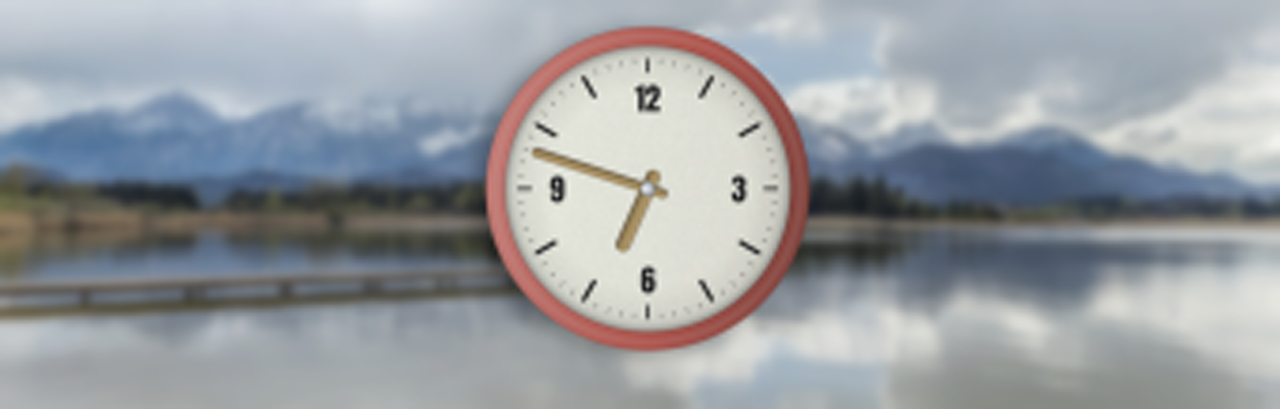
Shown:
6h48
